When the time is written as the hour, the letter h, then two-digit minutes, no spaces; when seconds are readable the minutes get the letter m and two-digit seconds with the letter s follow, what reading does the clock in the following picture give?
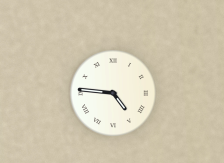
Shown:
4h46
